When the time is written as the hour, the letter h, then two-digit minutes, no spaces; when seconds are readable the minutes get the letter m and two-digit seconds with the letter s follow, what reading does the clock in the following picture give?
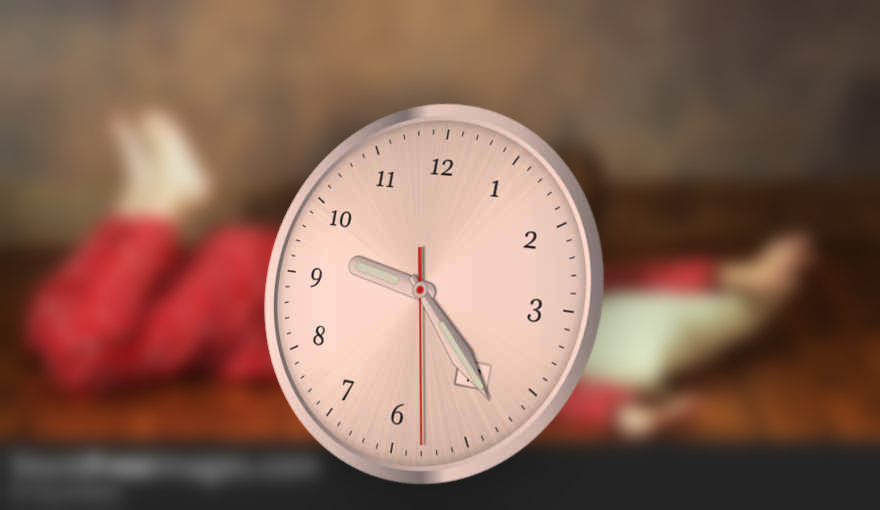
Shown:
9h22m28s
